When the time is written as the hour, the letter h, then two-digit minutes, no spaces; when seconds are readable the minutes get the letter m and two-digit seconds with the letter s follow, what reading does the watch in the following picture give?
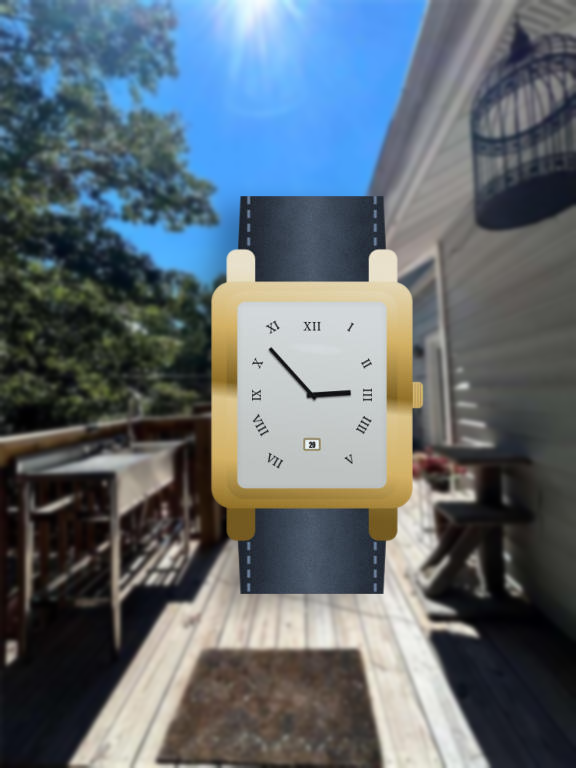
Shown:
2h53
